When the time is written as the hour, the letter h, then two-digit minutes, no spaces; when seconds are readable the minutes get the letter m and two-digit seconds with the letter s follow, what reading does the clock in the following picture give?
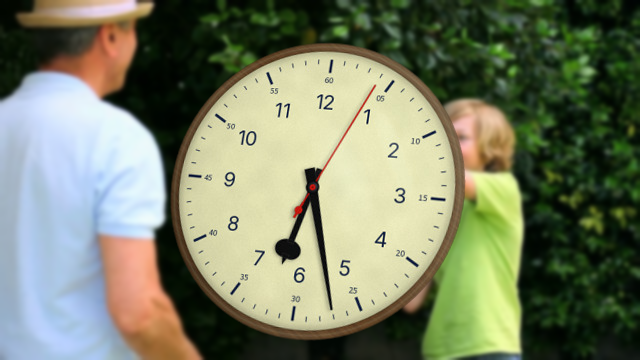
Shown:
6h27m04s
